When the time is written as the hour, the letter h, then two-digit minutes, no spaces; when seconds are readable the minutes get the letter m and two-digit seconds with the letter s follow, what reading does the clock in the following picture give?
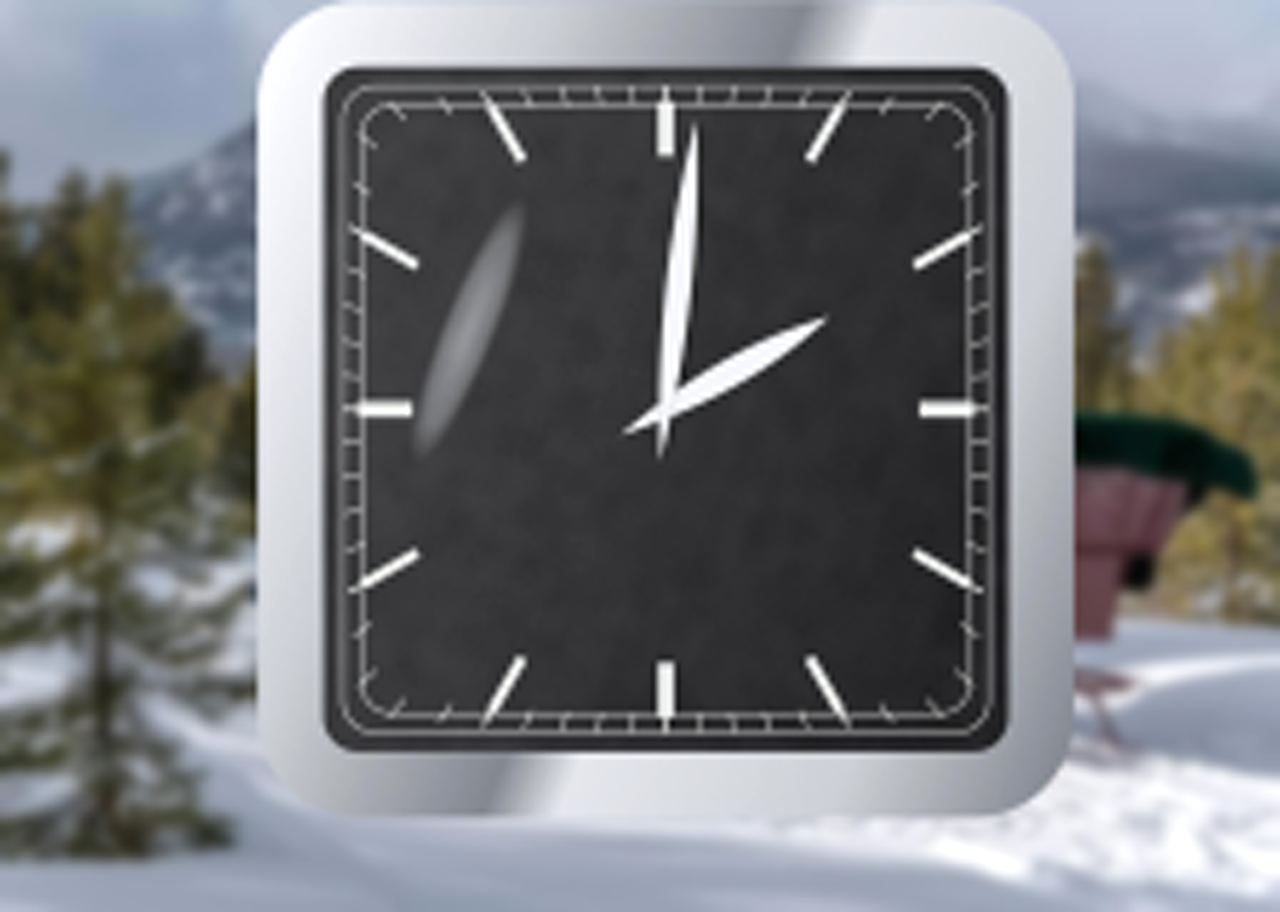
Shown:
2h01
